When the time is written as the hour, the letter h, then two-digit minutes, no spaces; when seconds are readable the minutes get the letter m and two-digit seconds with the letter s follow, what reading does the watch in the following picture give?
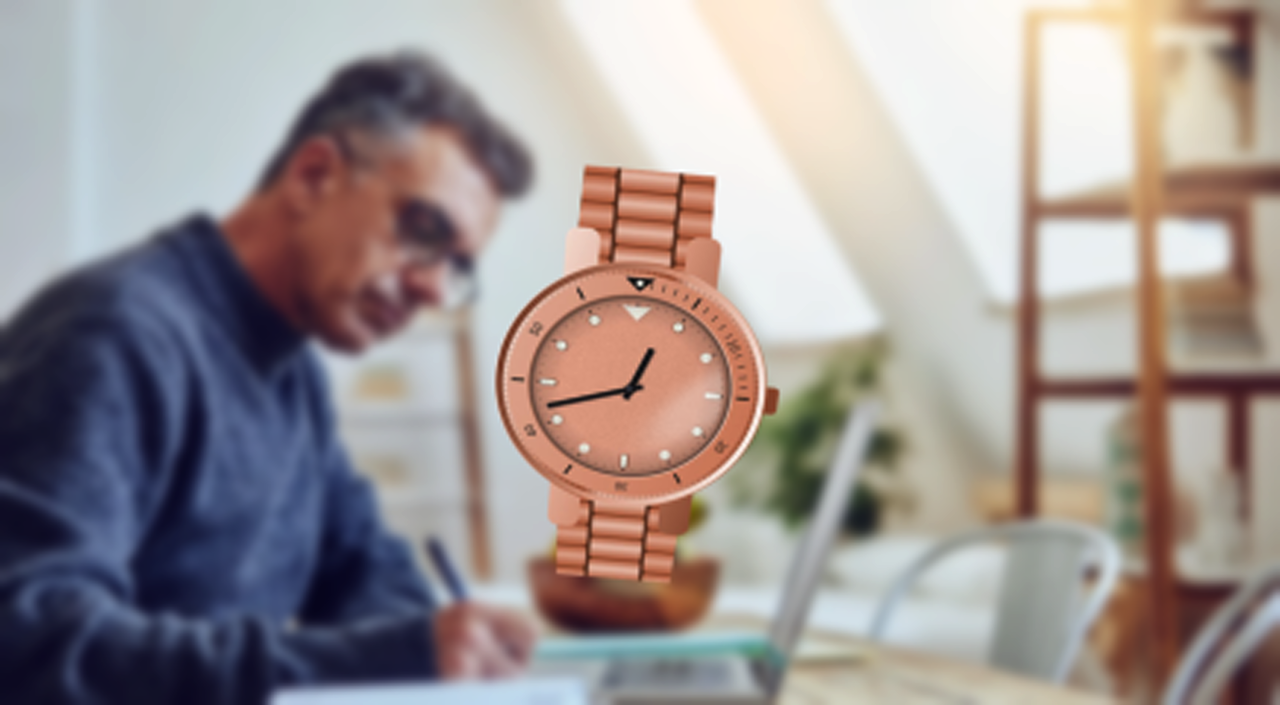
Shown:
12h42
